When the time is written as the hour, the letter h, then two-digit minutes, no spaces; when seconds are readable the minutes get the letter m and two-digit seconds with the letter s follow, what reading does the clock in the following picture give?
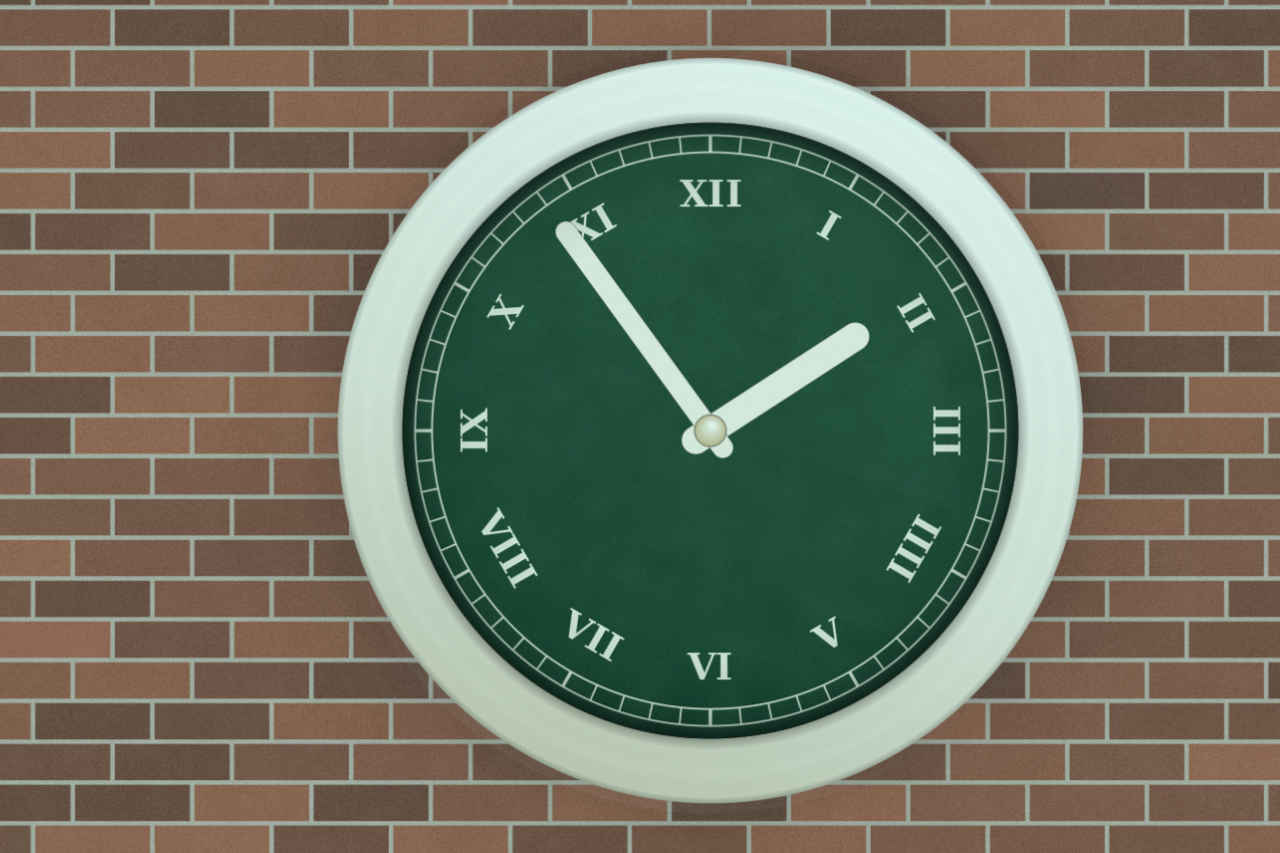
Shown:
1h54
